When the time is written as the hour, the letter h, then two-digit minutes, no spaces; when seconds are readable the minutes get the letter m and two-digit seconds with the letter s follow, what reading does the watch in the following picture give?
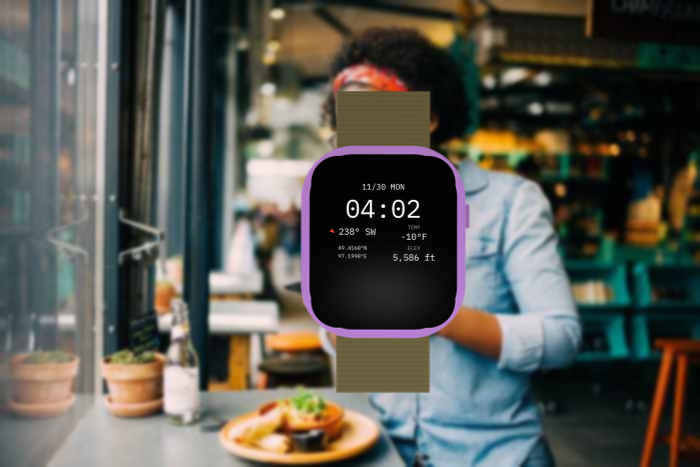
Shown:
4h02
